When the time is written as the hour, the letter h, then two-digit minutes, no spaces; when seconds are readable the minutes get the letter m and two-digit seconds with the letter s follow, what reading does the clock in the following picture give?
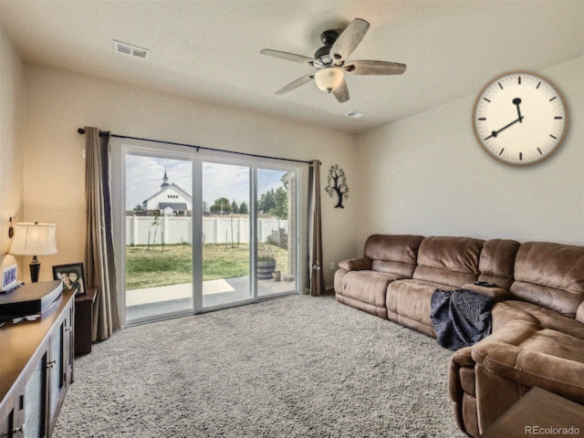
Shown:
11h40
